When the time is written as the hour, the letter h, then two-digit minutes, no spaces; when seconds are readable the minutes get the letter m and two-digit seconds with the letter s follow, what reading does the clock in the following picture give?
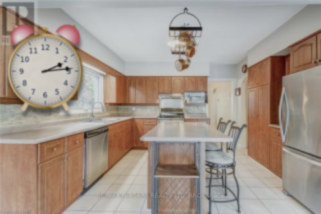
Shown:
2h14
